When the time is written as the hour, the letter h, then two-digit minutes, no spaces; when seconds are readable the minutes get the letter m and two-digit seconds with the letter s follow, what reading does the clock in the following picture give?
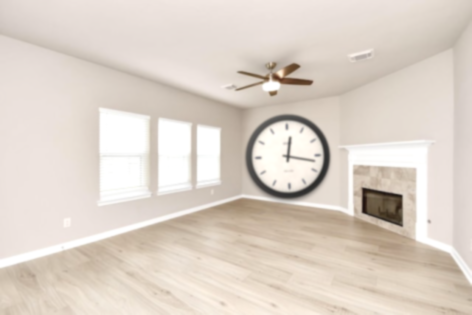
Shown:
12h17
